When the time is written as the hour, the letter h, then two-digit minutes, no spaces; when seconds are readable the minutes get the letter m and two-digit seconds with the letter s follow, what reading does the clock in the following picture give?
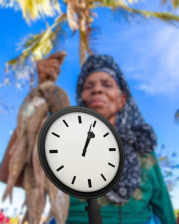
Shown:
1h04
